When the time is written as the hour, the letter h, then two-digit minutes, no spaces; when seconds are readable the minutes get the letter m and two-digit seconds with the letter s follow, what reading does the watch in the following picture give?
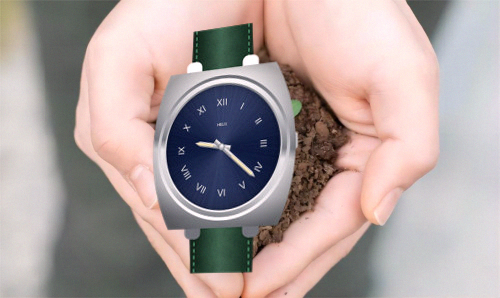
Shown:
9h22
